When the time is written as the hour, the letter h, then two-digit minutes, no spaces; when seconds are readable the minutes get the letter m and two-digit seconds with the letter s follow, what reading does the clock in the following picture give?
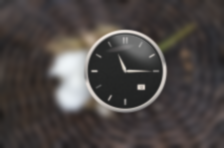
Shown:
11h15
